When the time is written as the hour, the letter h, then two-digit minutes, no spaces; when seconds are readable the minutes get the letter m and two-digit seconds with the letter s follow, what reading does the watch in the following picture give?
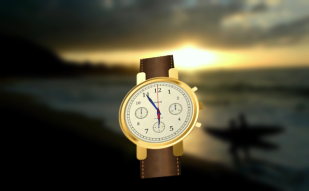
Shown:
5h55
